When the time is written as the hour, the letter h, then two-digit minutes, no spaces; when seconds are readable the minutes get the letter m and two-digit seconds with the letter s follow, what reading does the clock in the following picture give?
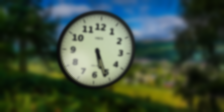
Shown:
5h26
